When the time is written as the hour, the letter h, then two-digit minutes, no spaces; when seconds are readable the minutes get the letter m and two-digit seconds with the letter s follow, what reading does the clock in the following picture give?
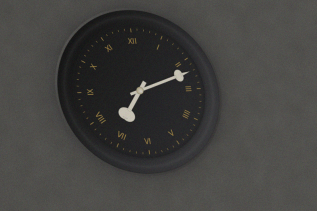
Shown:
7h12
